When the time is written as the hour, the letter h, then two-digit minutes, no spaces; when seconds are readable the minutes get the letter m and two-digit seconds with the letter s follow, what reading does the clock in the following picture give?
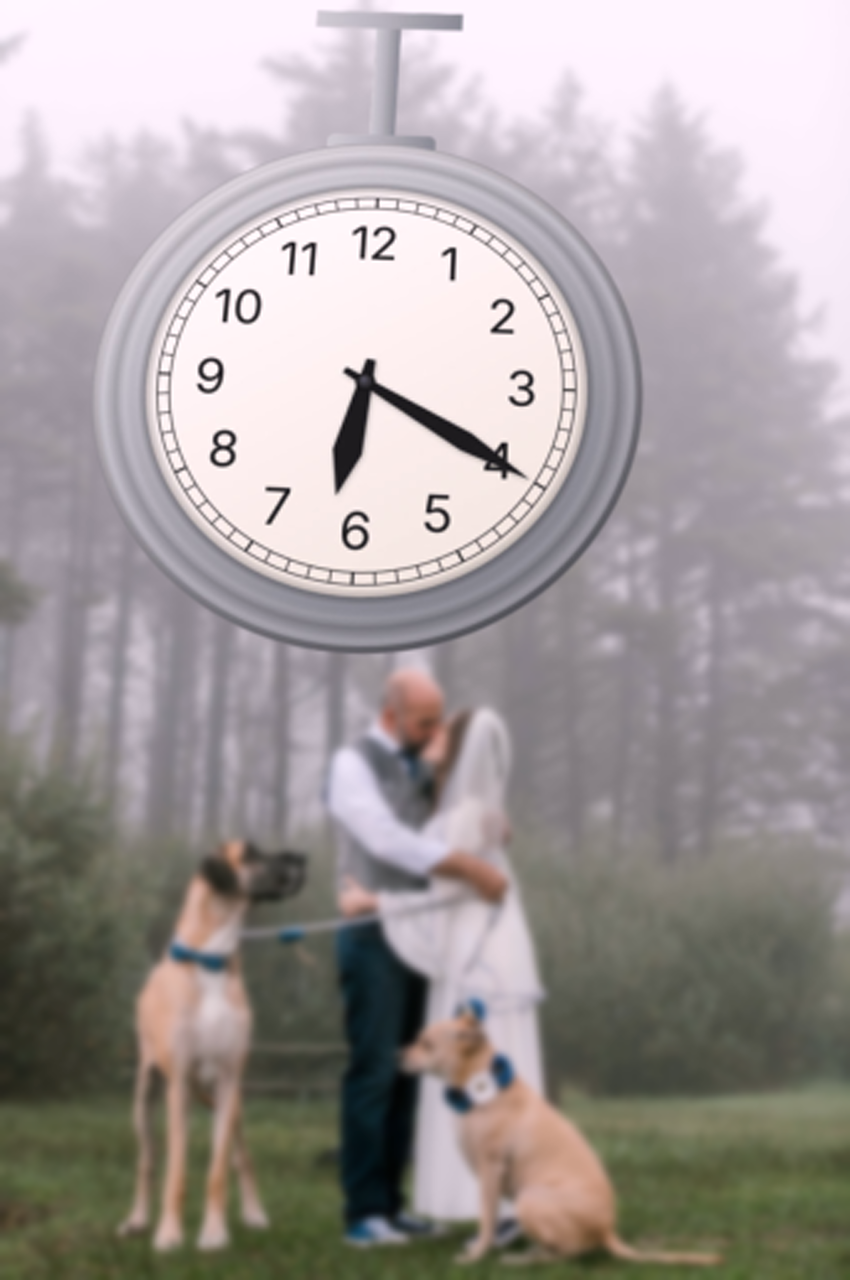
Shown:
6h20
